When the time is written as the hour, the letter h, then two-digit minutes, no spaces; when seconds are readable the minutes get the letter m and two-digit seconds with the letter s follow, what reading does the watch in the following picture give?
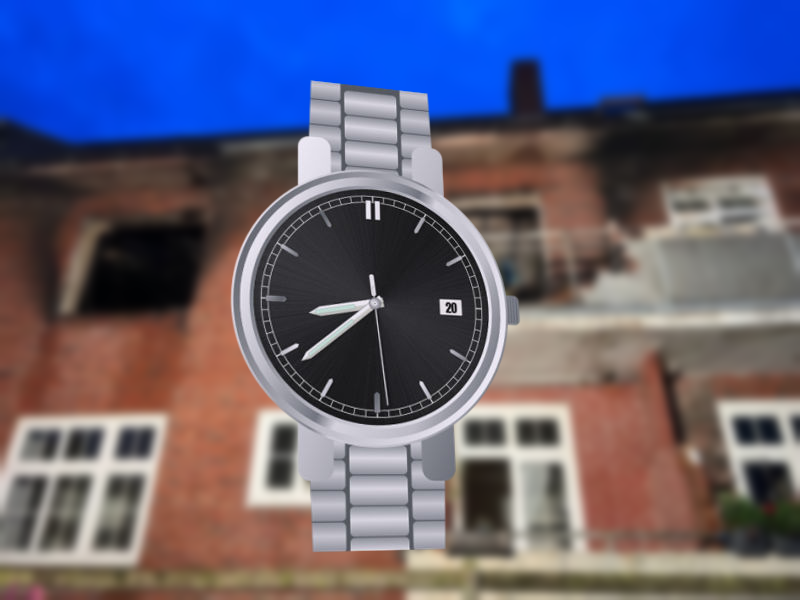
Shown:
8h38m29s
